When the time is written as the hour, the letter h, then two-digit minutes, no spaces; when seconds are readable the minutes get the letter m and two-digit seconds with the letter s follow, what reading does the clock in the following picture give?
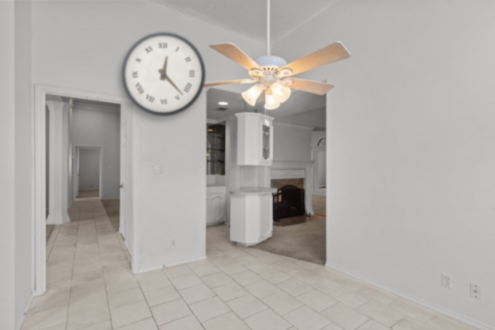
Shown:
12h23
